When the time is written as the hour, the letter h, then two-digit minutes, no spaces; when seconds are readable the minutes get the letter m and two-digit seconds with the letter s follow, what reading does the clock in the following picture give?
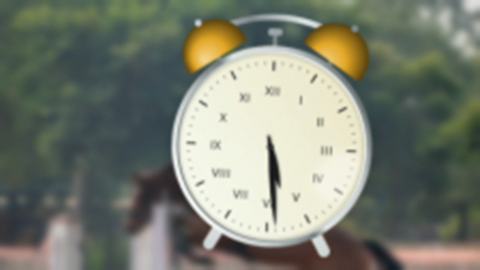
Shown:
5h29
